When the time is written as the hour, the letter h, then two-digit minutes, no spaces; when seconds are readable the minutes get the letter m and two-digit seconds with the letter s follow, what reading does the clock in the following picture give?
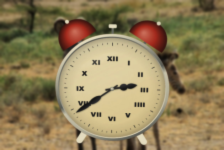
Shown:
2h39
